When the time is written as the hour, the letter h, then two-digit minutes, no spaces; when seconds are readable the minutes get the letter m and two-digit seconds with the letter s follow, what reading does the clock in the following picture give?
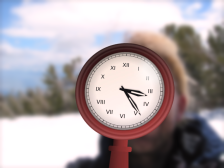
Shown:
3h24
